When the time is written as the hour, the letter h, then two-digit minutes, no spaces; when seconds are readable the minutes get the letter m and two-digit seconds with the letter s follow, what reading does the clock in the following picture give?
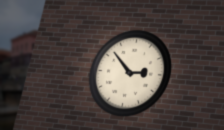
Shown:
2h52
